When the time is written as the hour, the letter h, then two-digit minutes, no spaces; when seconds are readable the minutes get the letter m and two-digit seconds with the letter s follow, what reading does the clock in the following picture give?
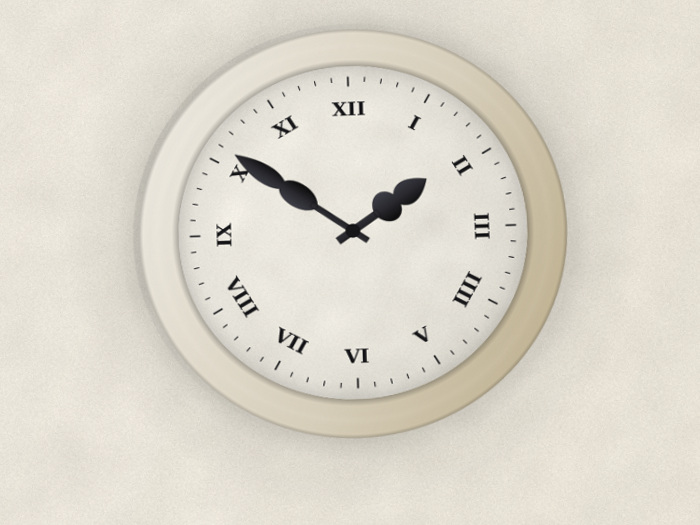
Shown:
1h51
